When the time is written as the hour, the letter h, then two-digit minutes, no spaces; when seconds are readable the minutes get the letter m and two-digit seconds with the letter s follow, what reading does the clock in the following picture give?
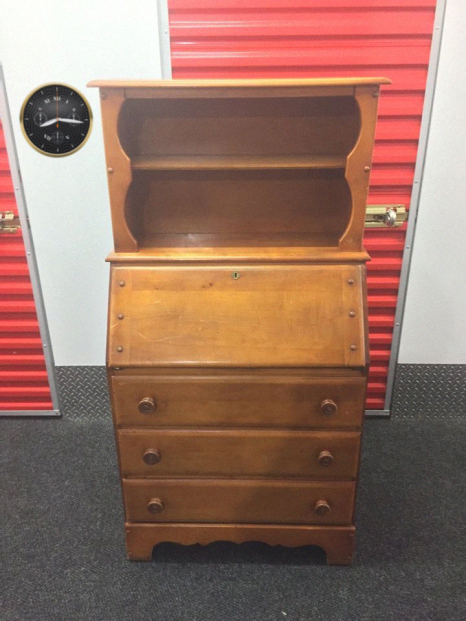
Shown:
8h16
